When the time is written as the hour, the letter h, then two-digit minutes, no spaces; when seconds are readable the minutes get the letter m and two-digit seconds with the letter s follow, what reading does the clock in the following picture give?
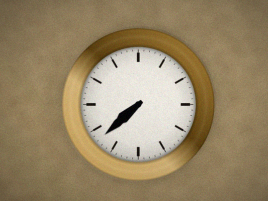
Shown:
7h38
